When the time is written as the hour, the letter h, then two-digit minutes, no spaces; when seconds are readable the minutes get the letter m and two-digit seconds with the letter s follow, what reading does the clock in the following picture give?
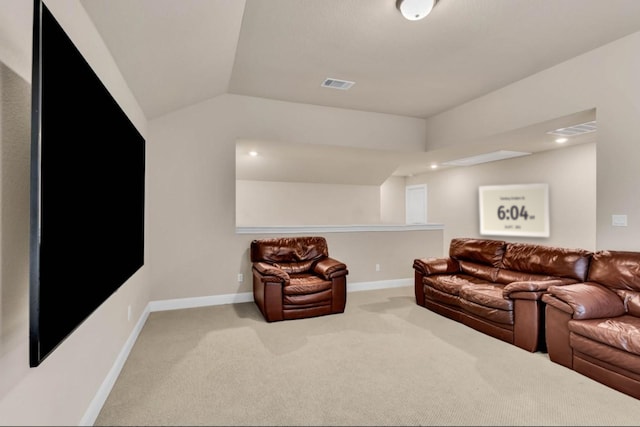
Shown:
6h04
